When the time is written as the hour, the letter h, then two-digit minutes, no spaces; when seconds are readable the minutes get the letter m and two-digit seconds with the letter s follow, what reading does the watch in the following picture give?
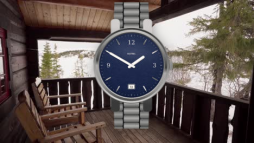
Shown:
1h50
